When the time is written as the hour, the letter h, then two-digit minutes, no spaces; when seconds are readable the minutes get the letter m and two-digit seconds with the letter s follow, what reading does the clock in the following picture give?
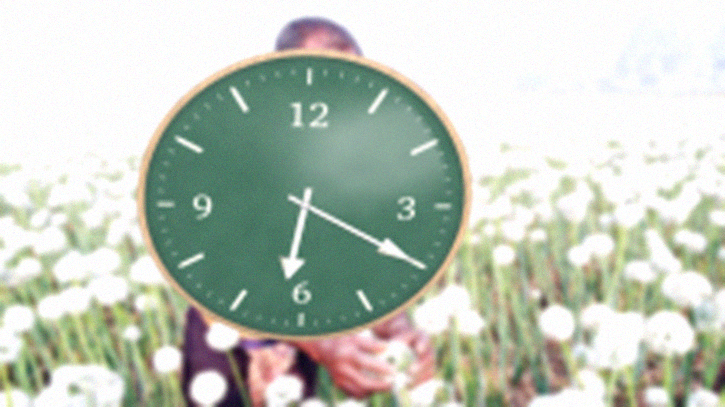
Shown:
6h20
